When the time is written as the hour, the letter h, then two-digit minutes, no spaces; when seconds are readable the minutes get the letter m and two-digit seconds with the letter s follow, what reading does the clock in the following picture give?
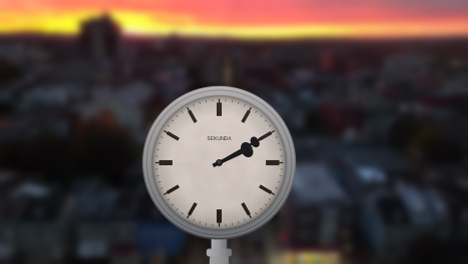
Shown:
2h10
